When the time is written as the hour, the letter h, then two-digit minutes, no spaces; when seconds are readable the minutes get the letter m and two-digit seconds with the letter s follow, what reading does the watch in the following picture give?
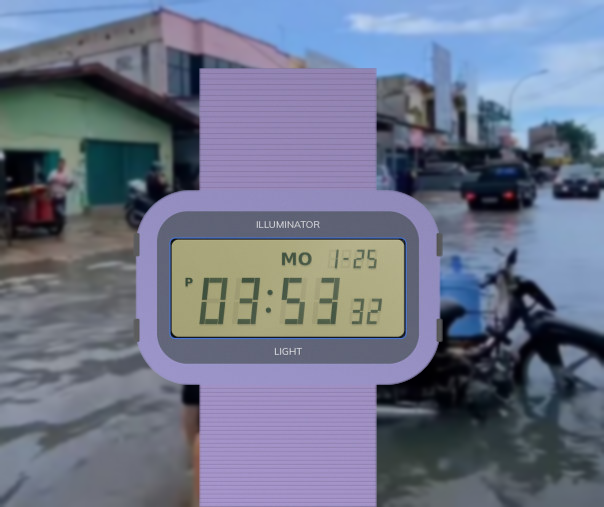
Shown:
3h53m32s
